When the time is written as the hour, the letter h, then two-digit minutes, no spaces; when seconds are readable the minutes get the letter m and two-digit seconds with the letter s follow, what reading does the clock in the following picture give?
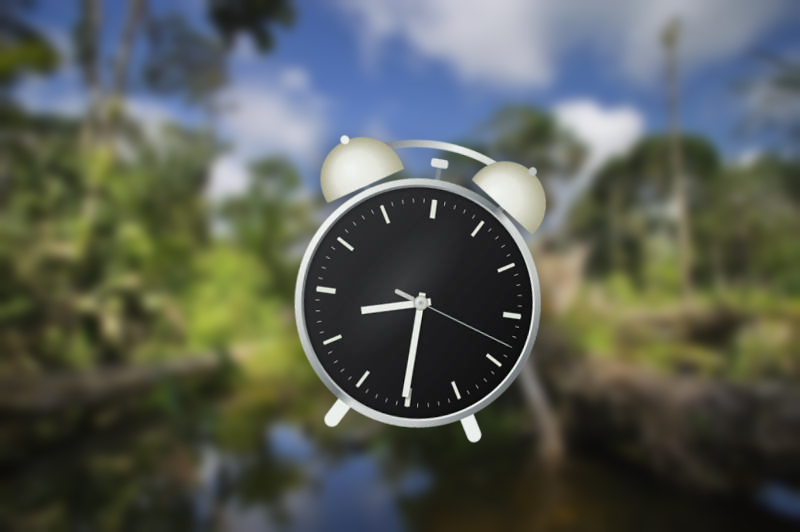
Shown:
8h30m18s
